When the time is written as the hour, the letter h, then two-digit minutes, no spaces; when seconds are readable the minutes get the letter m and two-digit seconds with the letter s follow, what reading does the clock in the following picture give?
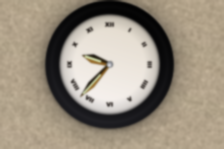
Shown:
9h37
